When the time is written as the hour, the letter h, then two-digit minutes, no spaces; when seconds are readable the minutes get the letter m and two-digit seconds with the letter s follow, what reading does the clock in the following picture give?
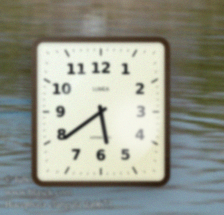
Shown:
5h39
